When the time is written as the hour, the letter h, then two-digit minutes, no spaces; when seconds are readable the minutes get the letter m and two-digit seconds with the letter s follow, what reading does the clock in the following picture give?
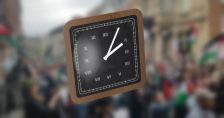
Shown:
2h05
